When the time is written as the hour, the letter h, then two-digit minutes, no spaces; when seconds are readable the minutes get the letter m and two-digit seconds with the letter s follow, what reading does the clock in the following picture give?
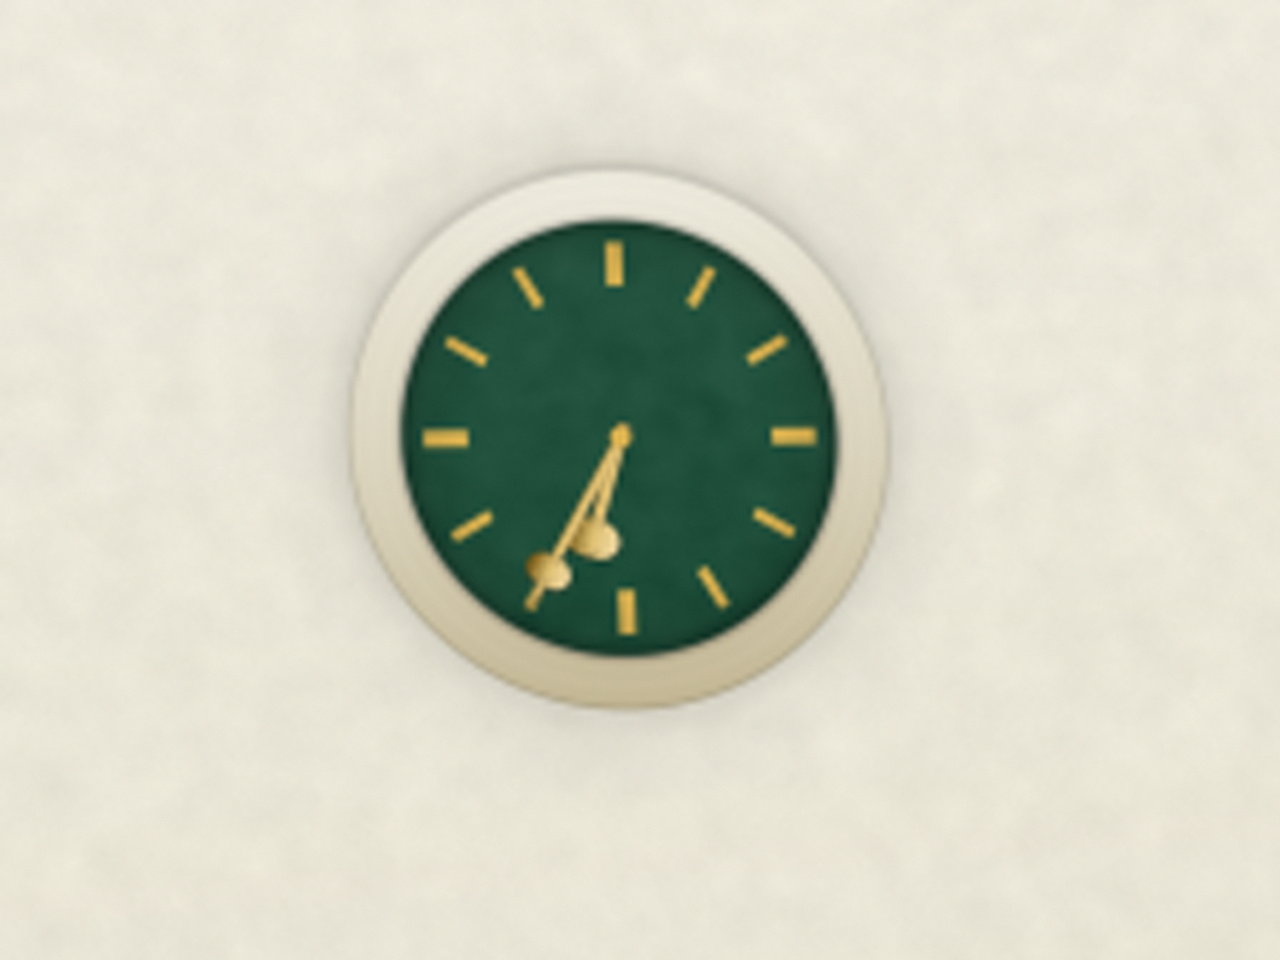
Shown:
6h35
